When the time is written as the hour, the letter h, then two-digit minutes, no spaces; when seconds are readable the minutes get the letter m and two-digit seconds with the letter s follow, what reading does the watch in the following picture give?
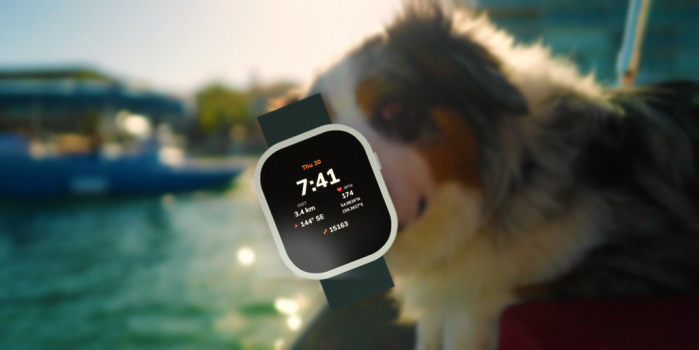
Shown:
7h41
